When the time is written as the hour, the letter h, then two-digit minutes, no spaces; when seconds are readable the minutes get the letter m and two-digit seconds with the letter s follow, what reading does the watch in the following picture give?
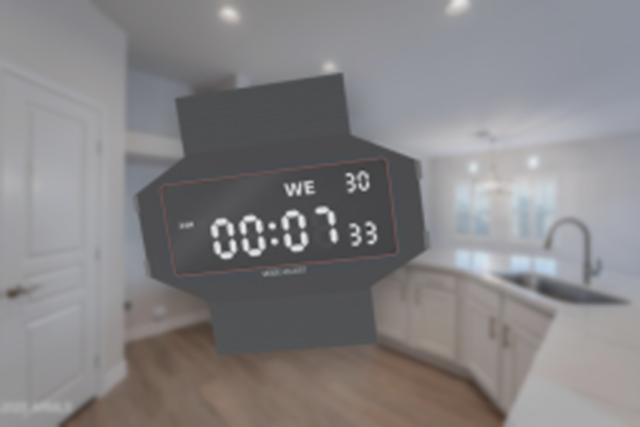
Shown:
0h07m33s
